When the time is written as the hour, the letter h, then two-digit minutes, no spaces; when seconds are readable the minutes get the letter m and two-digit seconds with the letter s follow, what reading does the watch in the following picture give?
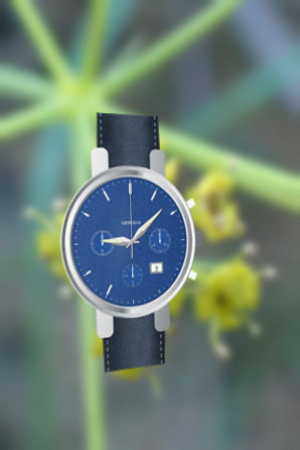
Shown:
9h08
